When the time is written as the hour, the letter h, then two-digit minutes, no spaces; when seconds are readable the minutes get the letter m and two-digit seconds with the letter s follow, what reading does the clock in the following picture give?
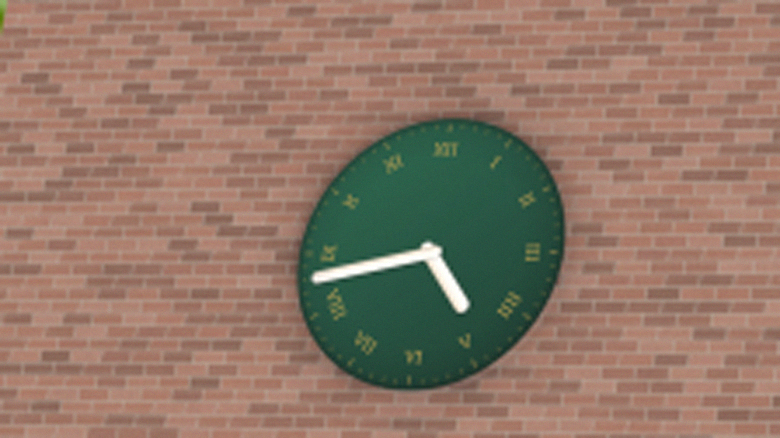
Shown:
4h43
